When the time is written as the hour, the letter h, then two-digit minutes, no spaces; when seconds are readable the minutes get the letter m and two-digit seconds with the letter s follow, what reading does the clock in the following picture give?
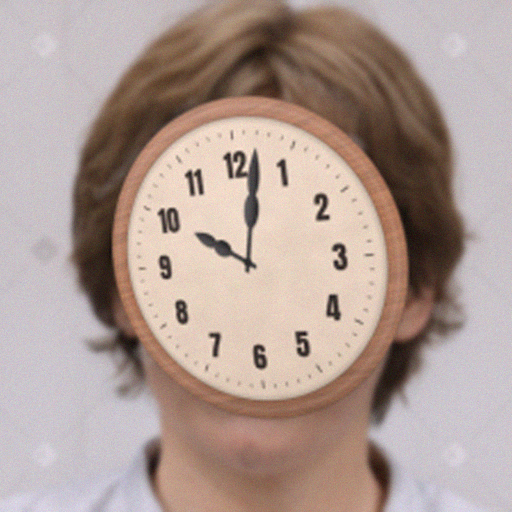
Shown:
10h02
